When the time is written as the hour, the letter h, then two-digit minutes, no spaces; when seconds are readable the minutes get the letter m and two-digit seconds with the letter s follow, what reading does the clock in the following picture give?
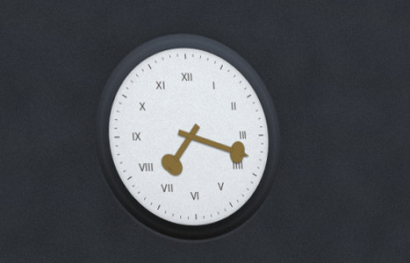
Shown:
7h18
